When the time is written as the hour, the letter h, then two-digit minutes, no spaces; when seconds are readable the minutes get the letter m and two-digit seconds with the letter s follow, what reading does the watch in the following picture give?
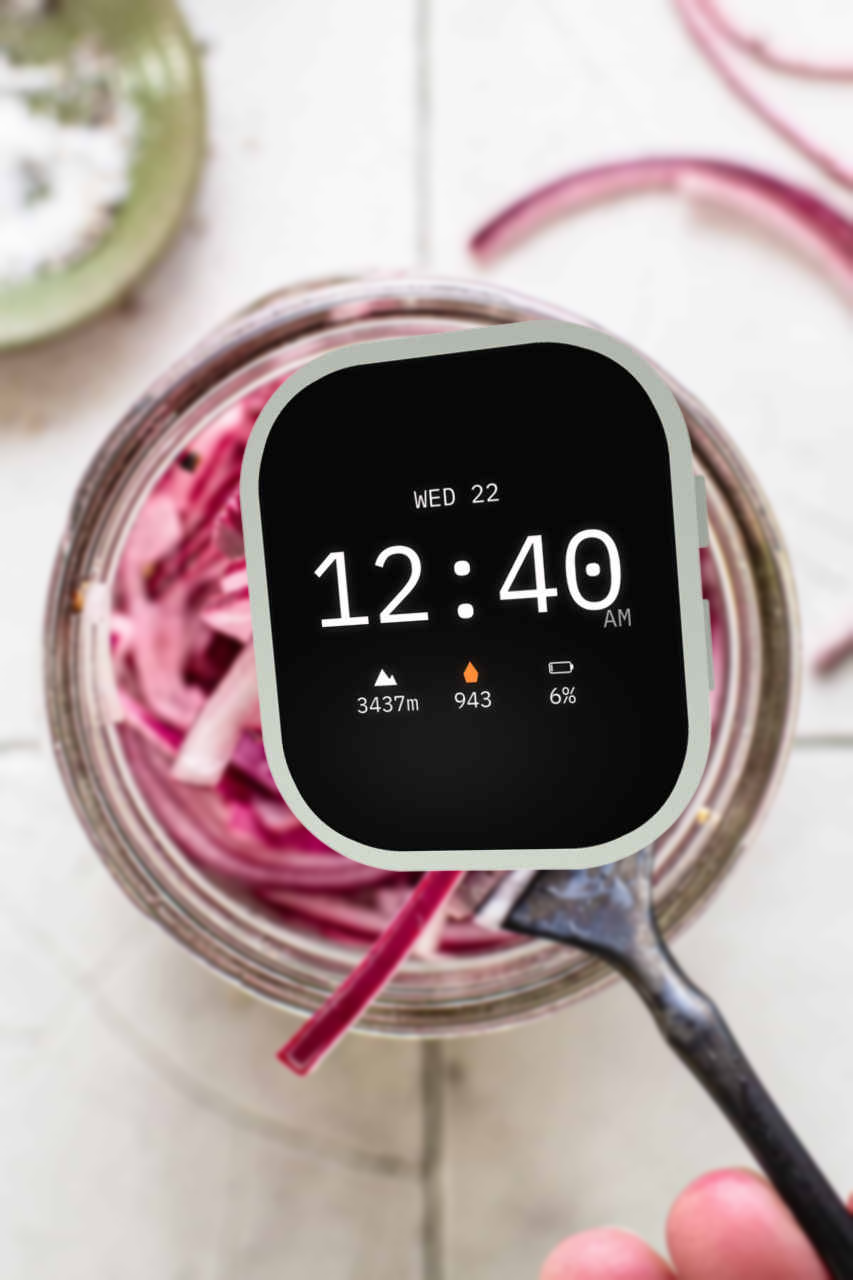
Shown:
12h40
